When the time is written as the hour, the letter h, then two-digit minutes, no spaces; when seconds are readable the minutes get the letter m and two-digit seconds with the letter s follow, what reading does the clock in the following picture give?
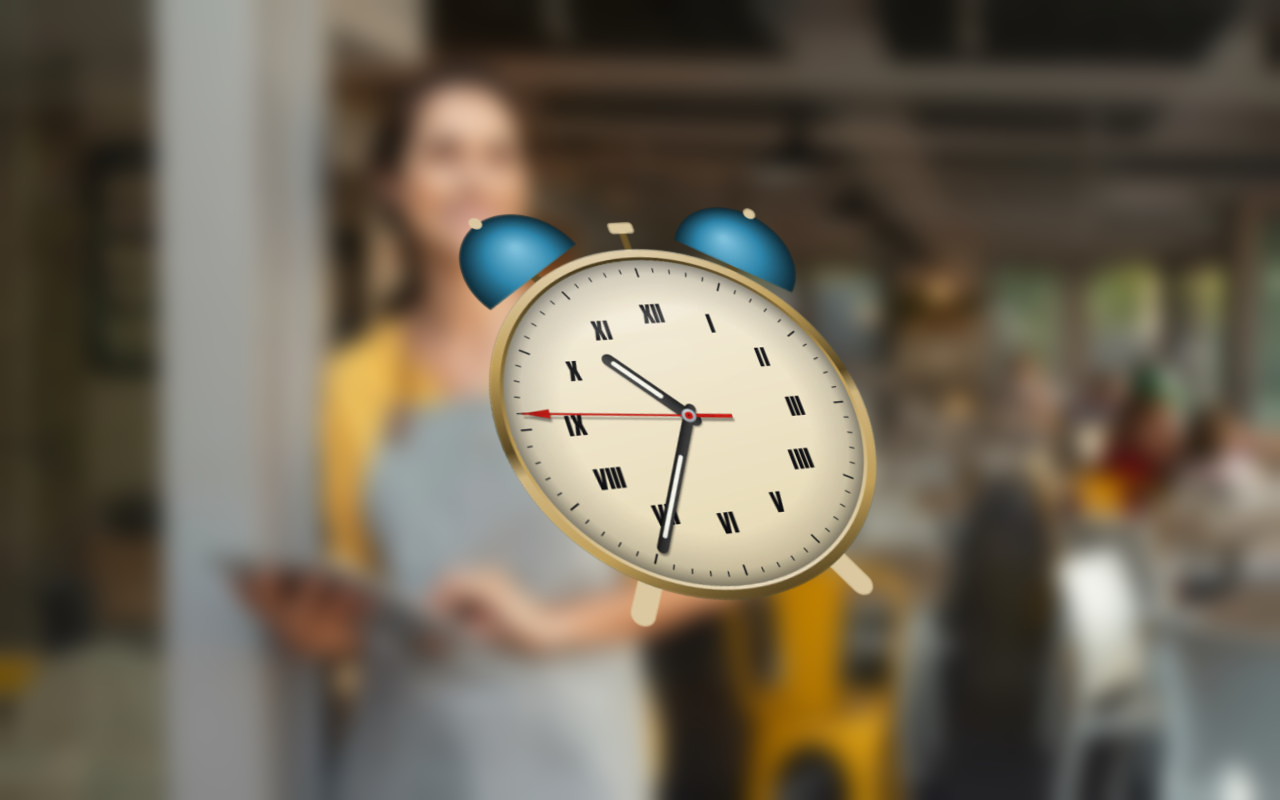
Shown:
10h34m46s
